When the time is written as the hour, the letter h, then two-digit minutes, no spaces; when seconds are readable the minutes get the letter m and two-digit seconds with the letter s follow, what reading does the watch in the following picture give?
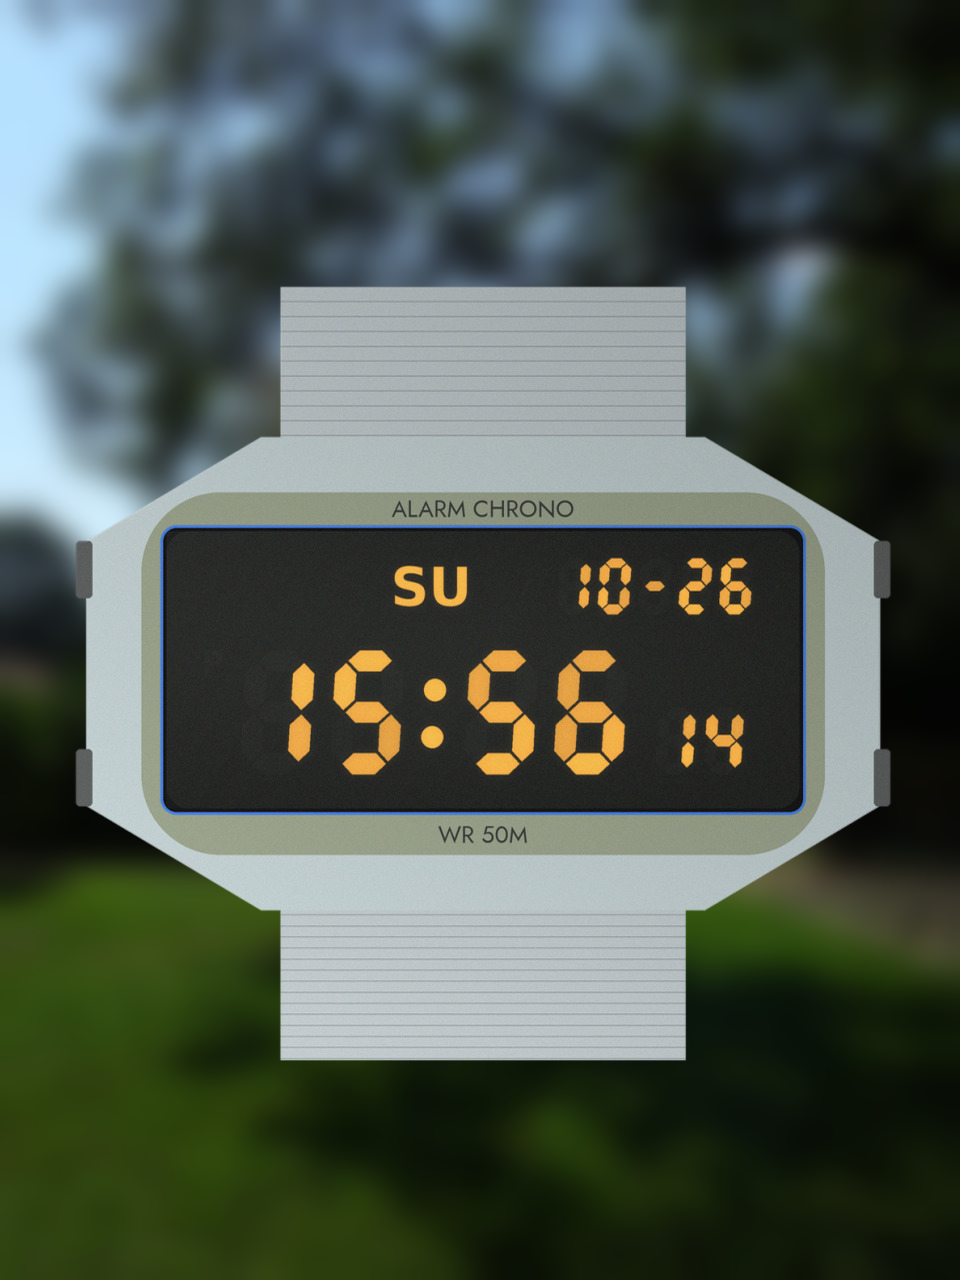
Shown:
15h56m14s
